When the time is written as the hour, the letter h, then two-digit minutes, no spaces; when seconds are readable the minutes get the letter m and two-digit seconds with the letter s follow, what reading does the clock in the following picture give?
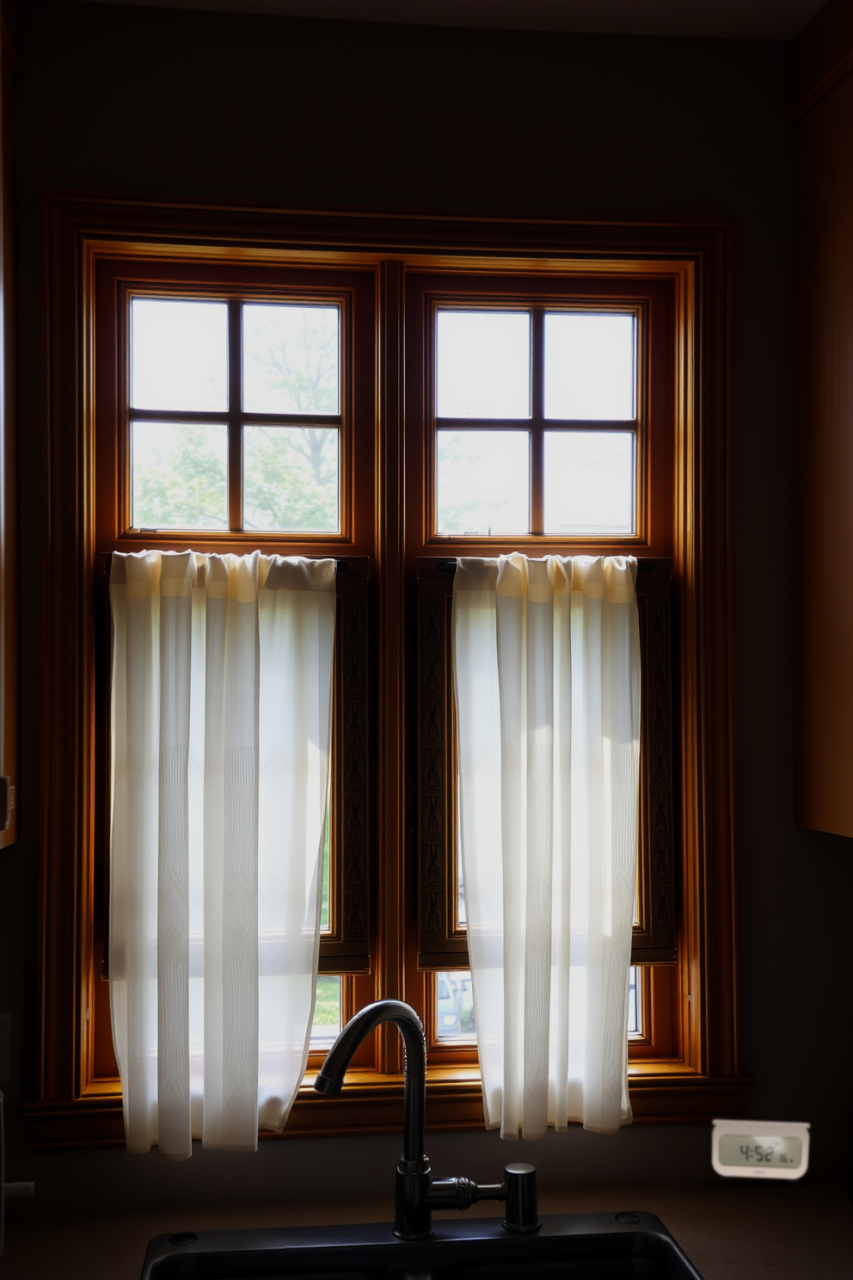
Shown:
4h52
